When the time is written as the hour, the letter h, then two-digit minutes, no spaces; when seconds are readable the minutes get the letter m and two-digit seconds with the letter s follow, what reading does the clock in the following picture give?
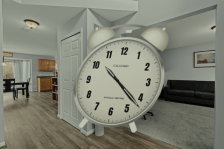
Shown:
10h22
